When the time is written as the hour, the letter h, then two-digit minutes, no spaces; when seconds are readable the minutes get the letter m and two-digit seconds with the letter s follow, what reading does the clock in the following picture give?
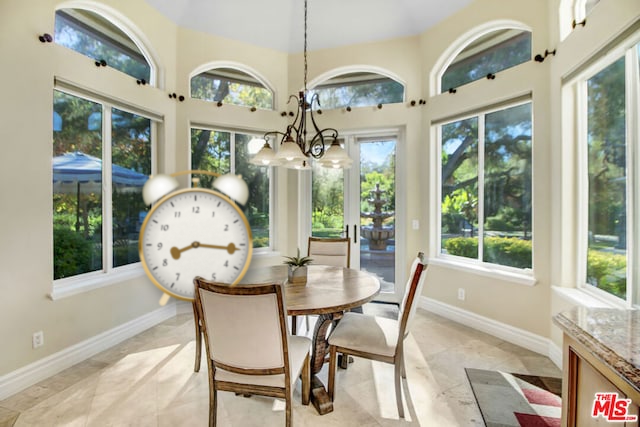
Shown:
8h16
